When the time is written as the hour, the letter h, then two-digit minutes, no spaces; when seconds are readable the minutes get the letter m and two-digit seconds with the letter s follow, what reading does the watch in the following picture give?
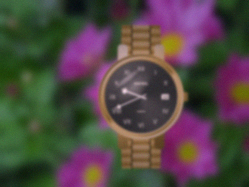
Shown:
9h41
